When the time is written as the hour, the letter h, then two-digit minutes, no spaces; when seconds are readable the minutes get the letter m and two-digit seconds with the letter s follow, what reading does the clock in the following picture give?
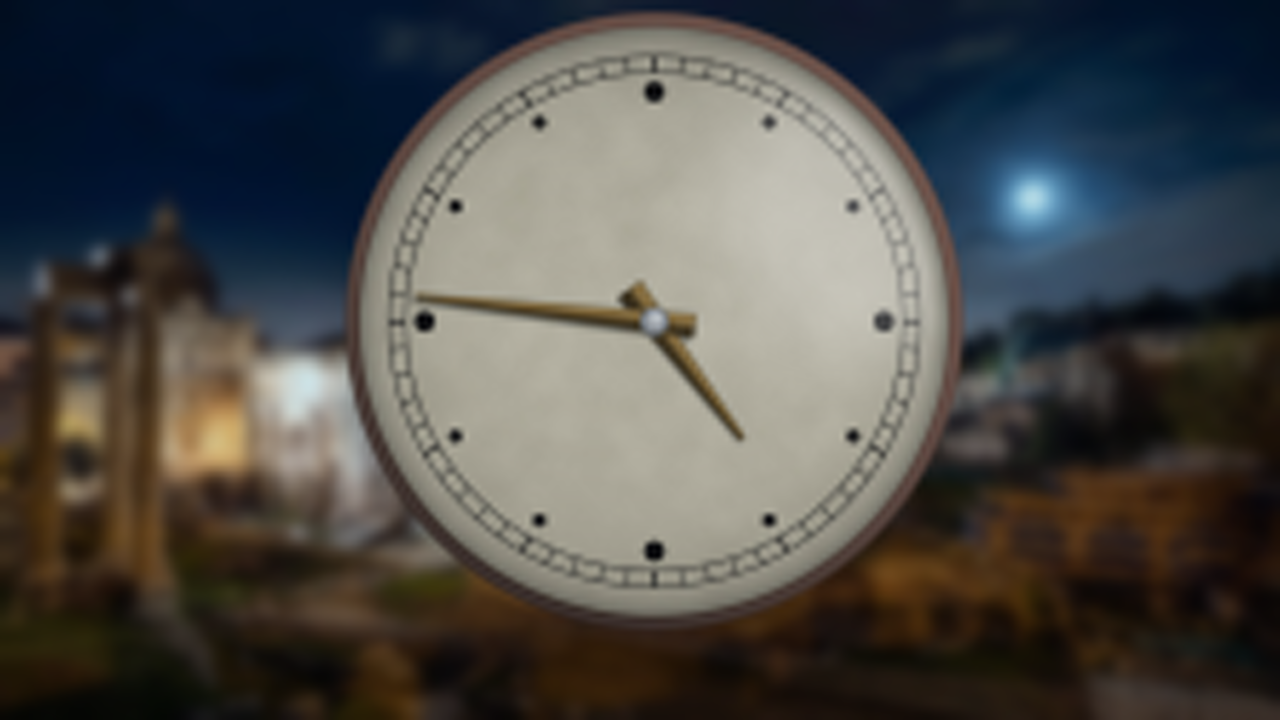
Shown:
4h46
